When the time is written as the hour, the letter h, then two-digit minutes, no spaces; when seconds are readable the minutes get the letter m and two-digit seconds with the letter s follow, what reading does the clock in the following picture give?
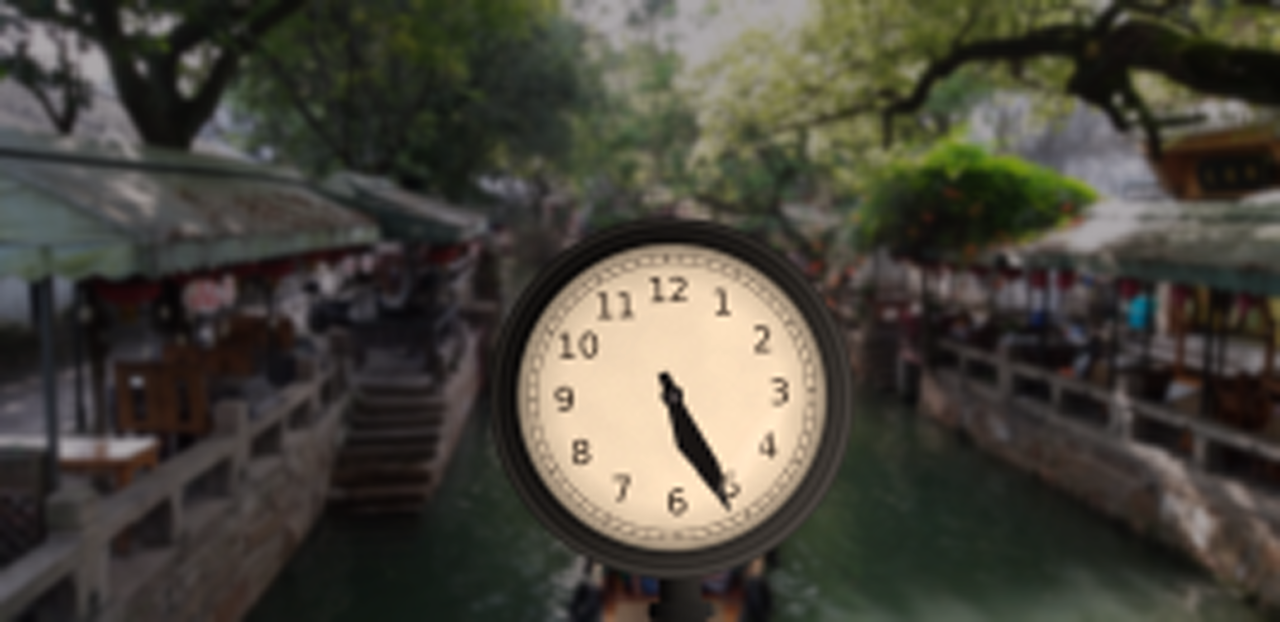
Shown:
5h26
